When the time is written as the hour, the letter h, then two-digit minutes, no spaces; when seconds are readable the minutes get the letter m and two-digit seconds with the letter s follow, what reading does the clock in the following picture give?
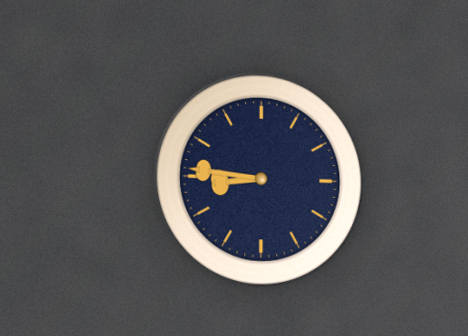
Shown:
8h46
